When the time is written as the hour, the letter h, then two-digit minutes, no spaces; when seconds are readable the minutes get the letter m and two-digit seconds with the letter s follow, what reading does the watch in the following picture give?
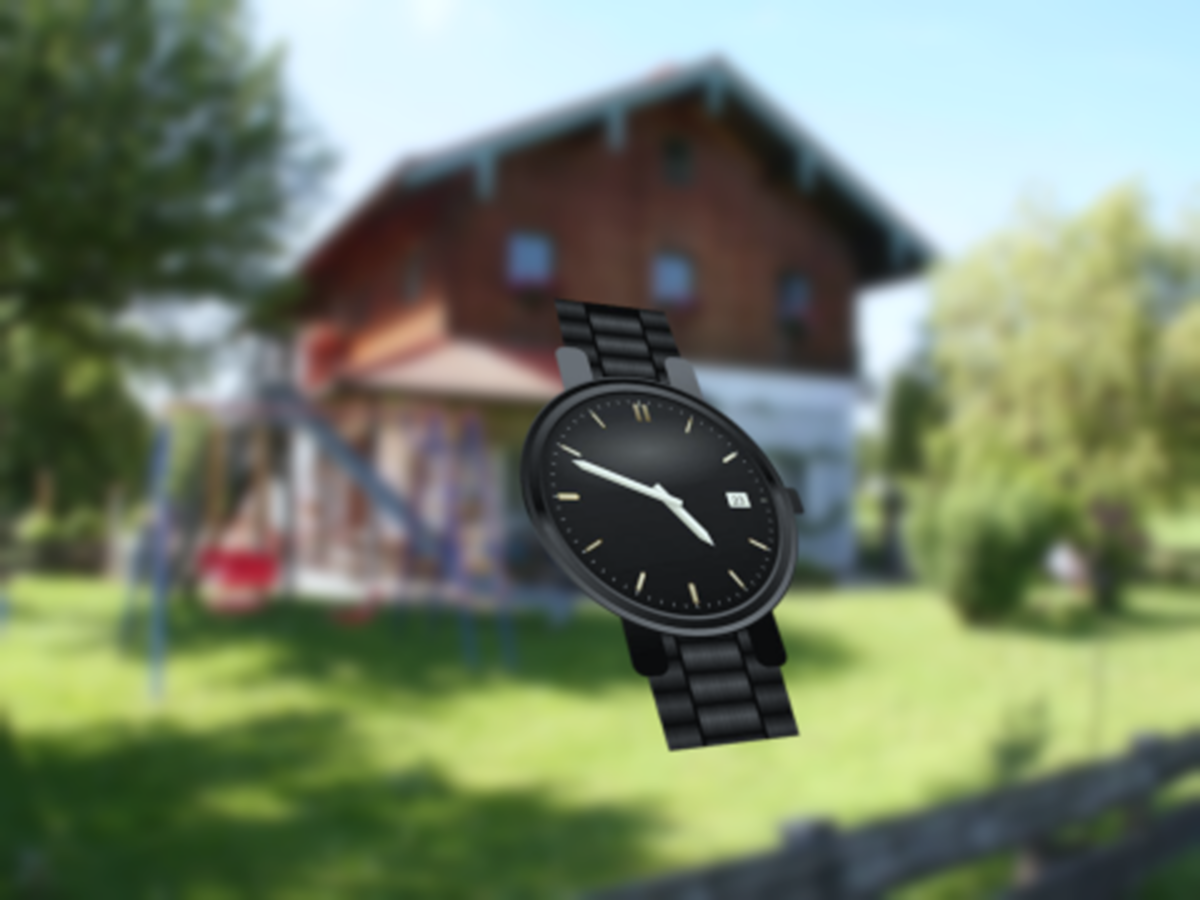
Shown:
4h49
